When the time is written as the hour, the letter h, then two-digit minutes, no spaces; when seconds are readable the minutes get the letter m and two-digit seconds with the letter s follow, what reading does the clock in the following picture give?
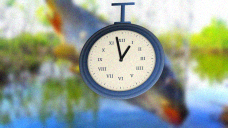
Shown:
12h58
